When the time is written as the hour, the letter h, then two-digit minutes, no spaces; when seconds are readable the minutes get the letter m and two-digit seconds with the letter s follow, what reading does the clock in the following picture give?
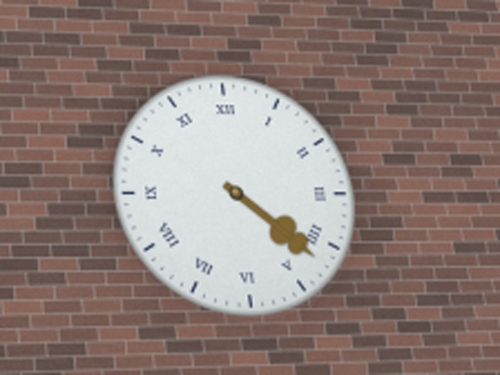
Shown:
4h22
